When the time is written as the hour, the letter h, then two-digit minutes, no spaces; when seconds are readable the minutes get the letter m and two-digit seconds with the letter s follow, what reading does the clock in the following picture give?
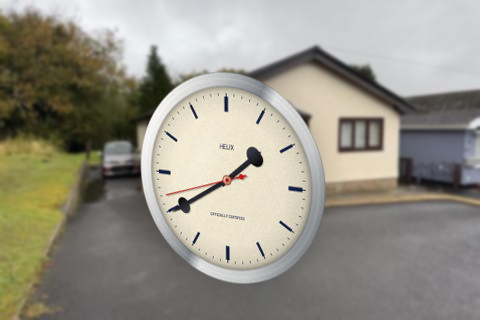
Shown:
1h39m42s
